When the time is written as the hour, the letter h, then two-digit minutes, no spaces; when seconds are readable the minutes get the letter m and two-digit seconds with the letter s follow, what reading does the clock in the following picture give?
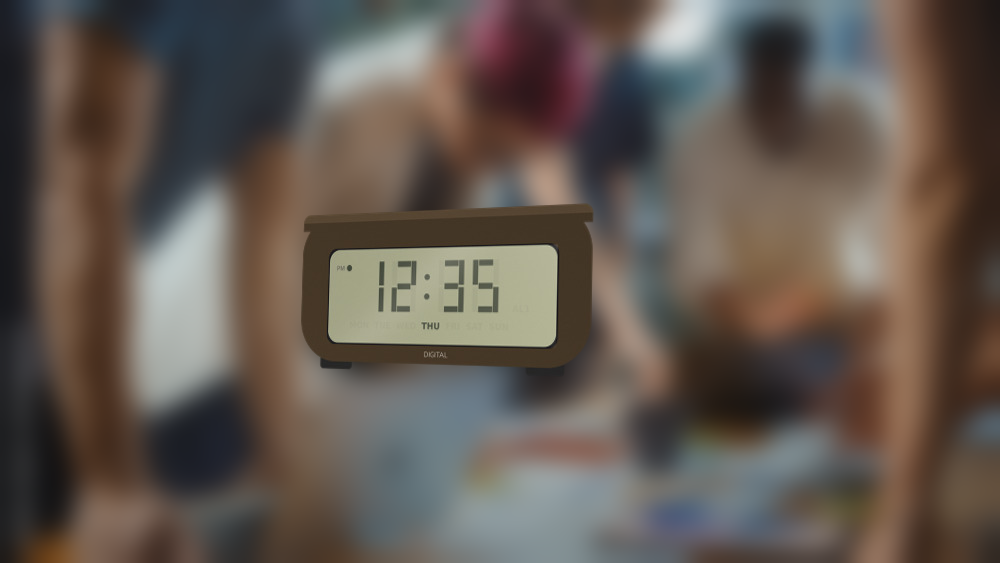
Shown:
12h35
